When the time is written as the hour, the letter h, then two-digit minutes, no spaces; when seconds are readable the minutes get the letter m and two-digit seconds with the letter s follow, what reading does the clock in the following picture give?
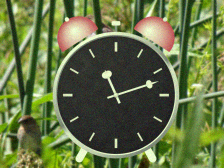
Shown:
11h12
